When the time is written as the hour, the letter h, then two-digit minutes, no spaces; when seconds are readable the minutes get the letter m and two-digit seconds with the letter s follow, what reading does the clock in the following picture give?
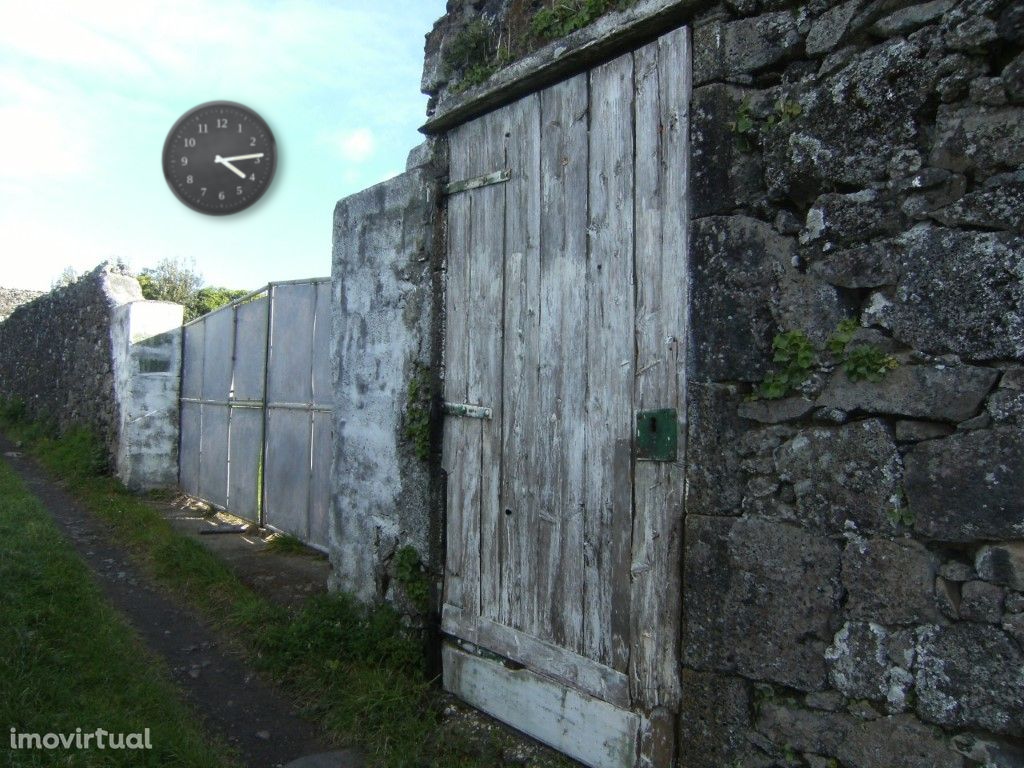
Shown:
4h14
